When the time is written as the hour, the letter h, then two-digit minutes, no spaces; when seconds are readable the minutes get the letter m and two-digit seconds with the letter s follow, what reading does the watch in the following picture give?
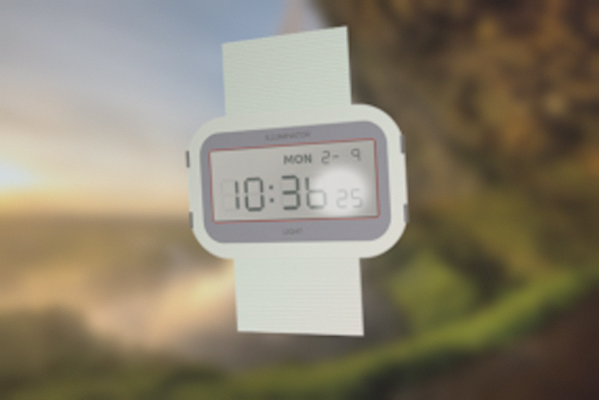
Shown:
10h36m25s
